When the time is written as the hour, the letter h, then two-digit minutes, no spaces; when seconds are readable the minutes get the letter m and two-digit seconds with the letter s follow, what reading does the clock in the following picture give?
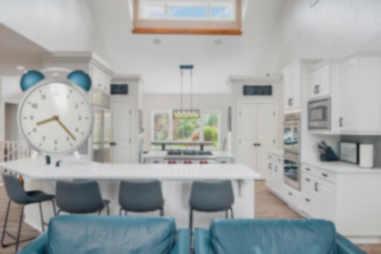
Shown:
8h23
